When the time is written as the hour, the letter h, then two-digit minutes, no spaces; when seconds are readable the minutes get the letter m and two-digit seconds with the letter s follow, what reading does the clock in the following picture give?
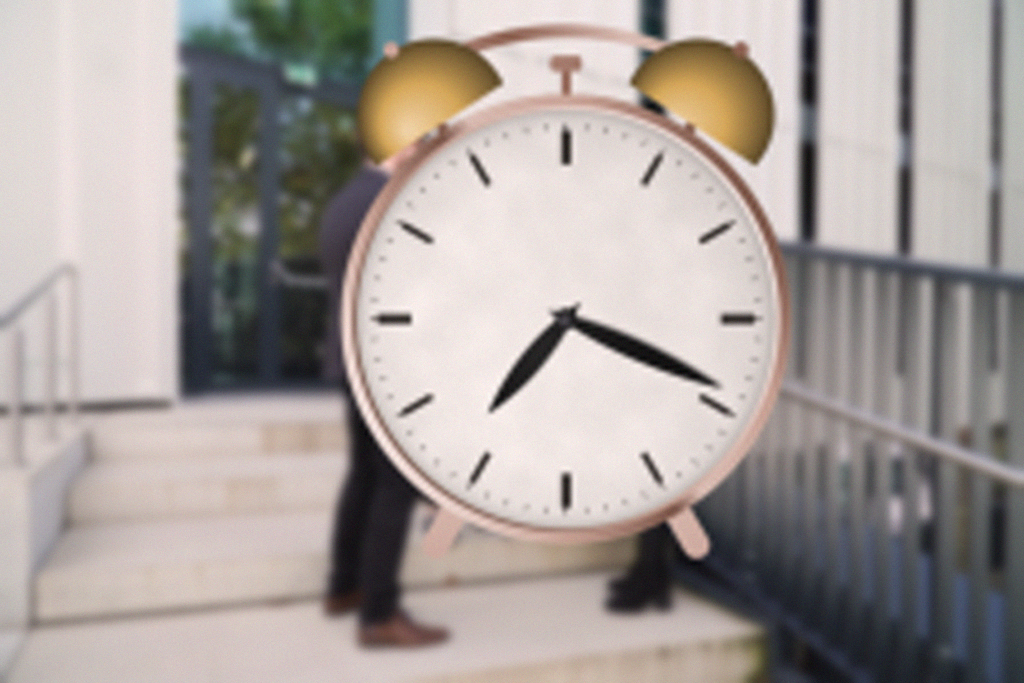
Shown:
7h19
